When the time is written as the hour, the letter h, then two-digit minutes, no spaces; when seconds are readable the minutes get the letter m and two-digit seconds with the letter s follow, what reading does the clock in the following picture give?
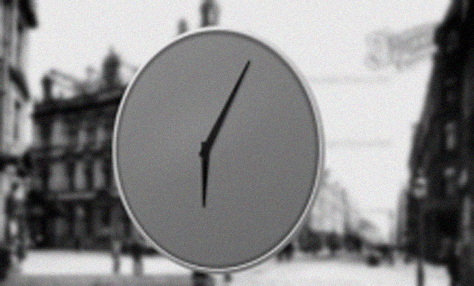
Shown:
6h05
